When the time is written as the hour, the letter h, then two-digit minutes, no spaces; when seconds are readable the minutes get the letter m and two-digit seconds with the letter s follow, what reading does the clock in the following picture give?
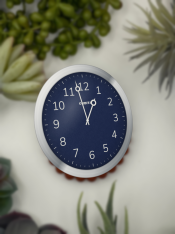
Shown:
12h58
